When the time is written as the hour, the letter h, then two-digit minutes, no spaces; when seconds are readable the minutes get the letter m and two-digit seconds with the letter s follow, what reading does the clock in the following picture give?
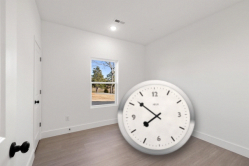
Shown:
7h52
